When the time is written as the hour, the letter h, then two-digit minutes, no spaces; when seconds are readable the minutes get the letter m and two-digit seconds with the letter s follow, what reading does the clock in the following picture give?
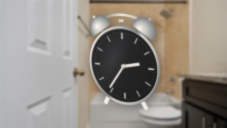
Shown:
2h36
